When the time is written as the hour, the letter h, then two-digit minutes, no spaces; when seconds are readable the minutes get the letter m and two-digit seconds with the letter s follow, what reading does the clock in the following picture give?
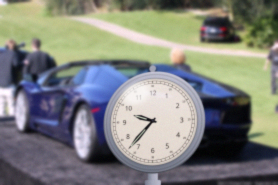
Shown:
9h37
